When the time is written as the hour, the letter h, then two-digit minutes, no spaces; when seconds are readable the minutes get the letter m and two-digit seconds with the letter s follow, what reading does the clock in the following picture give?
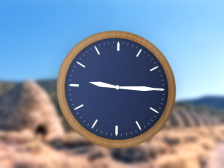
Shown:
9h15
